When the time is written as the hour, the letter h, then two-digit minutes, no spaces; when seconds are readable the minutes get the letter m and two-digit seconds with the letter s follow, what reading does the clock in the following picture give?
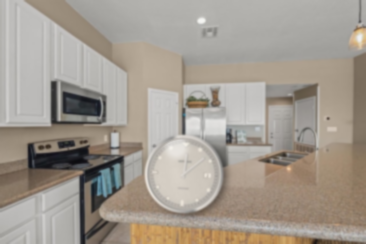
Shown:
12h08
